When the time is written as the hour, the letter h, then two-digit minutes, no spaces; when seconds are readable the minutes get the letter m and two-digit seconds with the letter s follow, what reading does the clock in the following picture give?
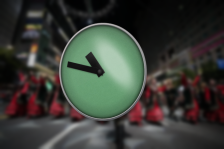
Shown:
10h47
